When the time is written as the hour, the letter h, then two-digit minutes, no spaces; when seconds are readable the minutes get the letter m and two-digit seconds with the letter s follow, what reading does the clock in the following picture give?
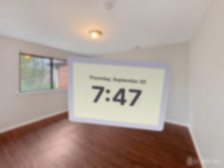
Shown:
7h47
